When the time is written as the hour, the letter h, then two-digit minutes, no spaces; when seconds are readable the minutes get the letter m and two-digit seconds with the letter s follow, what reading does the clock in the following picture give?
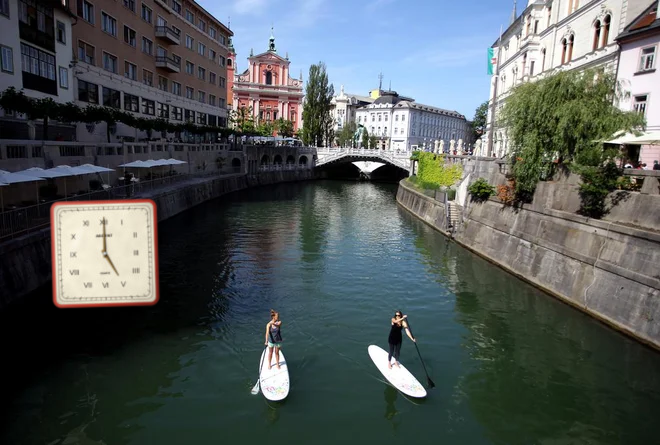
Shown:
5h00
